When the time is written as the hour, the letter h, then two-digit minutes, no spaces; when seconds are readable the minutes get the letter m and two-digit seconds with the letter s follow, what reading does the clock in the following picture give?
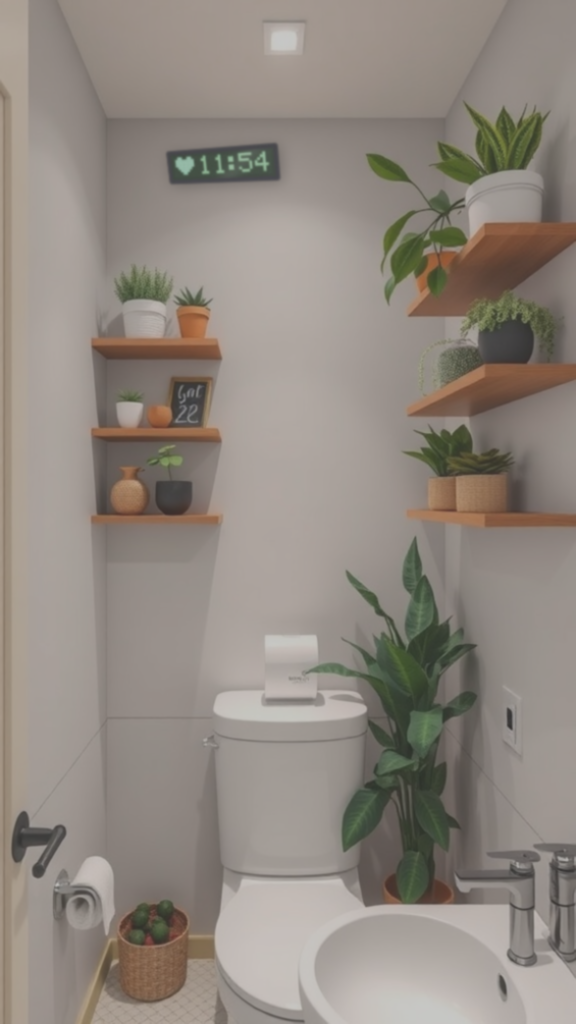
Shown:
11h54
